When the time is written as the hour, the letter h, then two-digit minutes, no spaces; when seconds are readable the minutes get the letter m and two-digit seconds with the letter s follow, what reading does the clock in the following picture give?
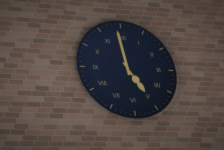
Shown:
4h59
